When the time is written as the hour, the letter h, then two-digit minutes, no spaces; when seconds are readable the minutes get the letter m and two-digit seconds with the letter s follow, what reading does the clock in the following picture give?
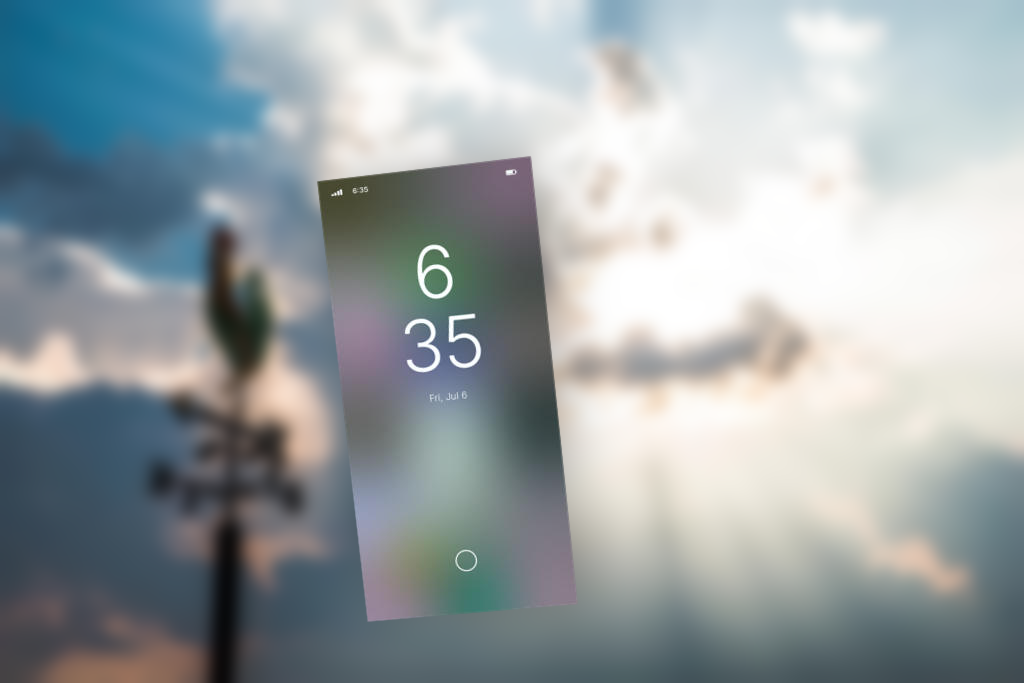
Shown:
6h35
